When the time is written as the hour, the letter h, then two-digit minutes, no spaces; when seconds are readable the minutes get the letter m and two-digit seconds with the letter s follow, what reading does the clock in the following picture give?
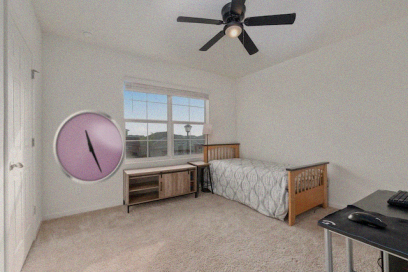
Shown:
11h26
